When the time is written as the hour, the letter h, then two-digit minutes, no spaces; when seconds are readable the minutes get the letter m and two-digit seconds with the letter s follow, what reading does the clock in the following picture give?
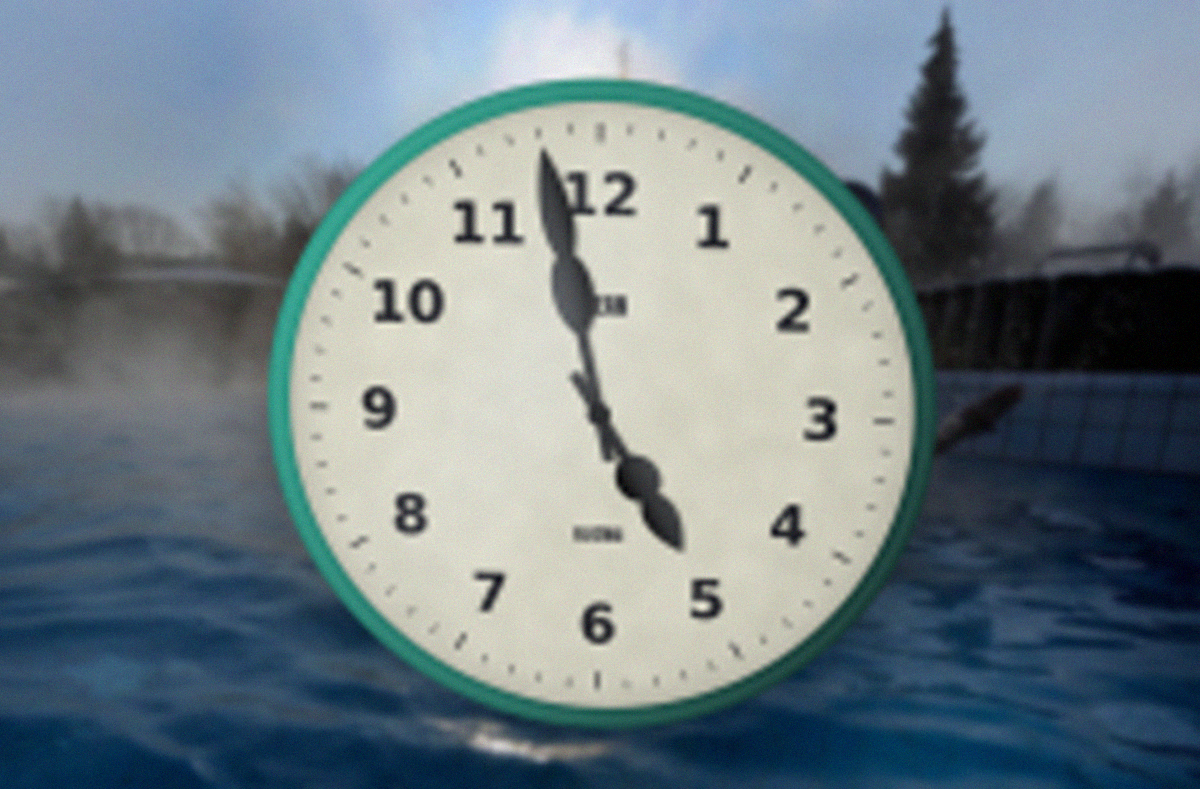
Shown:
4h58
